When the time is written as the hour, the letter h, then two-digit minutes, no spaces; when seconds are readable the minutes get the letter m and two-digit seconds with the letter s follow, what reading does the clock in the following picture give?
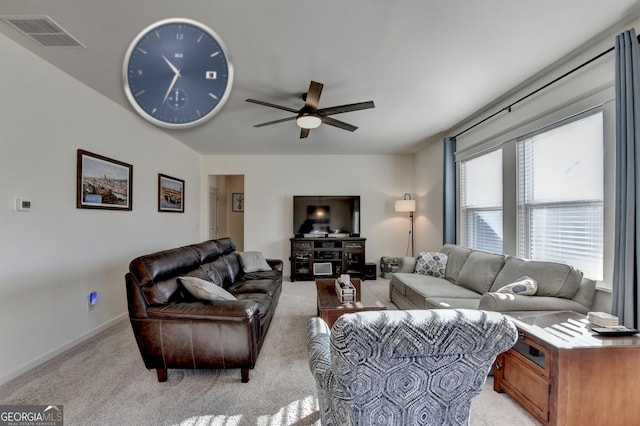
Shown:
10h34
